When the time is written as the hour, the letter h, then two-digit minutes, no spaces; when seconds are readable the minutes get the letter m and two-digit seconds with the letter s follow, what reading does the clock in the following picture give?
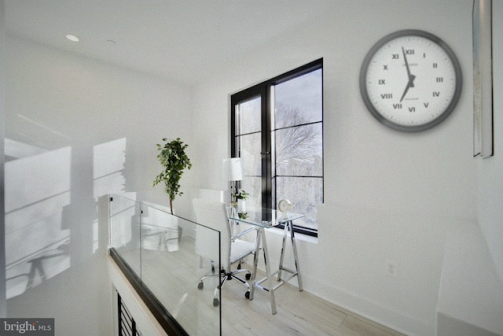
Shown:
6h58
